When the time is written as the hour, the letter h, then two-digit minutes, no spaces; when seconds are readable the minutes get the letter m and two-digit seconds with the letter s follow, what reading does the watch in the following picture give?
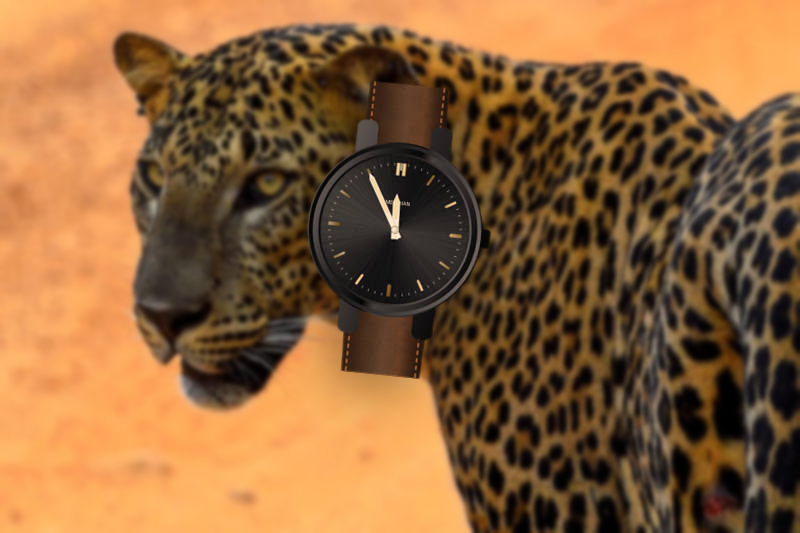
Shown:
11h55
